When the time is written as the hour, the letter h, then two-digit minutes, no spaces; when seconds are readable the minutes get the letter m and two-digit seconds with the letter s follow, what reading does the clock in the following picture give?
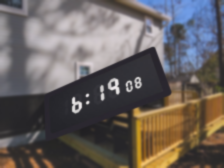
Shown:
6h19m08s
